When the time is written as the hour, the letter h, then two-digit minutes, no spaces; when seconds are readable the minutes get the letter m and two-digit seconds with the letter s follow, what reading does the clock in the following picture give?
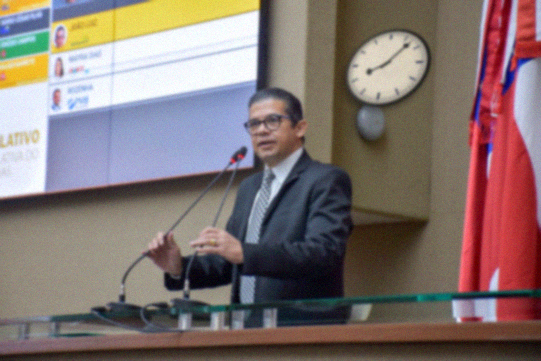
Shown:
8h07
